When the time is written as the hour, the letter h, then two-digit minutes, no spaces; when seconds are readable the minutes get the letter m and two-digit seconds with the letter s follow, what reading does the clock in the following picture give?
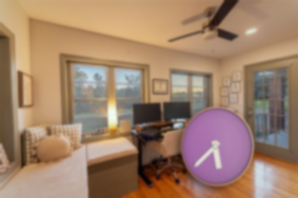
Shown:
5h38
